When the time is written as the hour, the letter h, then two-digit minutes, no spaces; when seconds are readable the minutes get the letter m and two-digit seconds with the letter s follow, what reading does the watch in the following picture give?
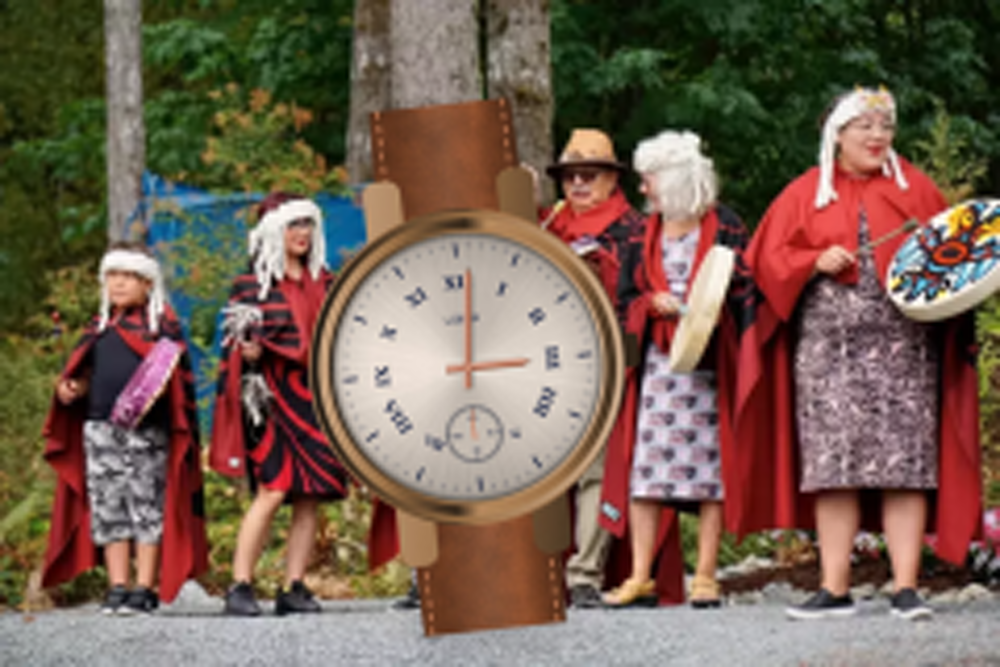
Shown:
3h01
